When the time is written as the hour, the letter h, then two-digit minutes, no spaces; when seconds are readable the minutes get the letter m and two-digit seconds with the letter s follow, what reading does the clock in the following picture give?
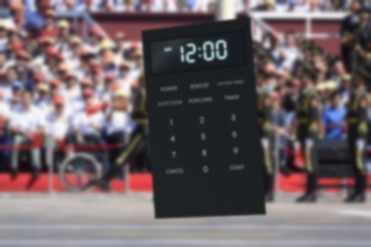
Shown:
12h00
